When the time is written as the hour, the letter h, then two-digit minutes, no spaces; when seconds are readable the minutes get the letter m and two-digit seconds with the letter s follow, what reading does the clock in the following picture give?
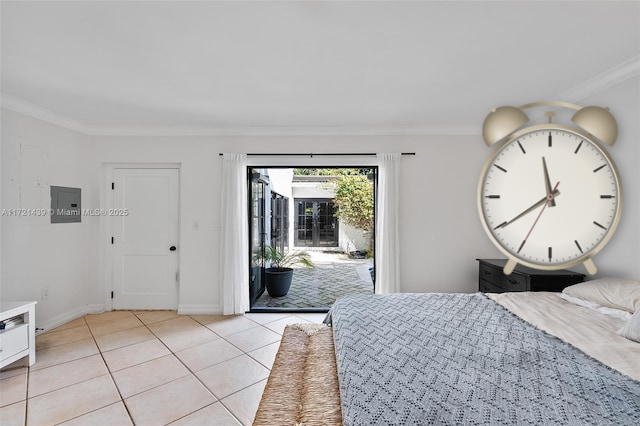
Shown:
11h39m35s
